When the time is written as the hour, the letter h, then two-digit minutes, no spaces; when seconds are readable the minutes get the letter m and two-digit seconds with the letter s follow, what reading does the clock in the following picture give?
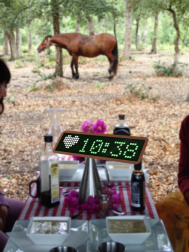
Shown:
10h38
